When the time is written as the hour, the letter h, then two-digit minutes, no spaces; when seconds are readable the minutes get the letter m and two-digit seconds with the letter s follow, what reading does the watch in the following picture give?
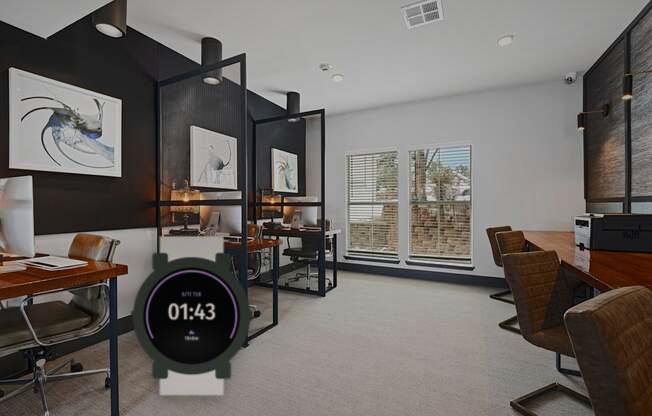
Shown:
1h43
